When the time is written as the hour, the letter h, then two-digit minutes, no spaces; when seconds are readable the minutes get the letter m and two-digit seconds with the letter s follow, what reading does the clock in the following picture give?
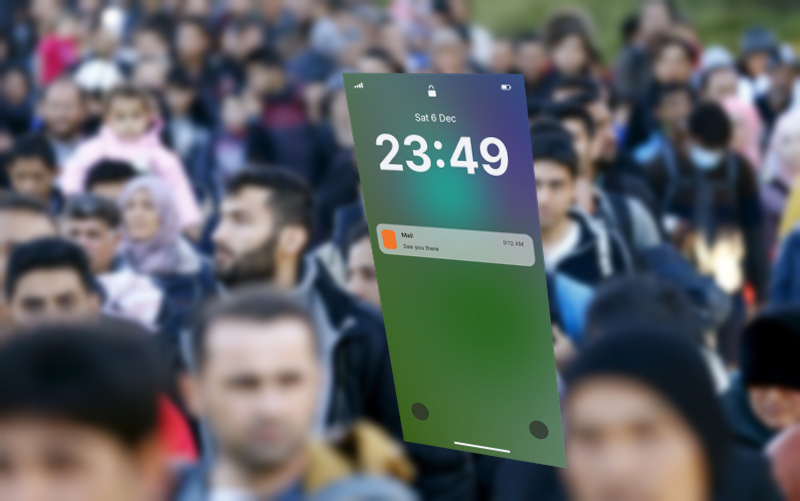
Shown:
23h49
